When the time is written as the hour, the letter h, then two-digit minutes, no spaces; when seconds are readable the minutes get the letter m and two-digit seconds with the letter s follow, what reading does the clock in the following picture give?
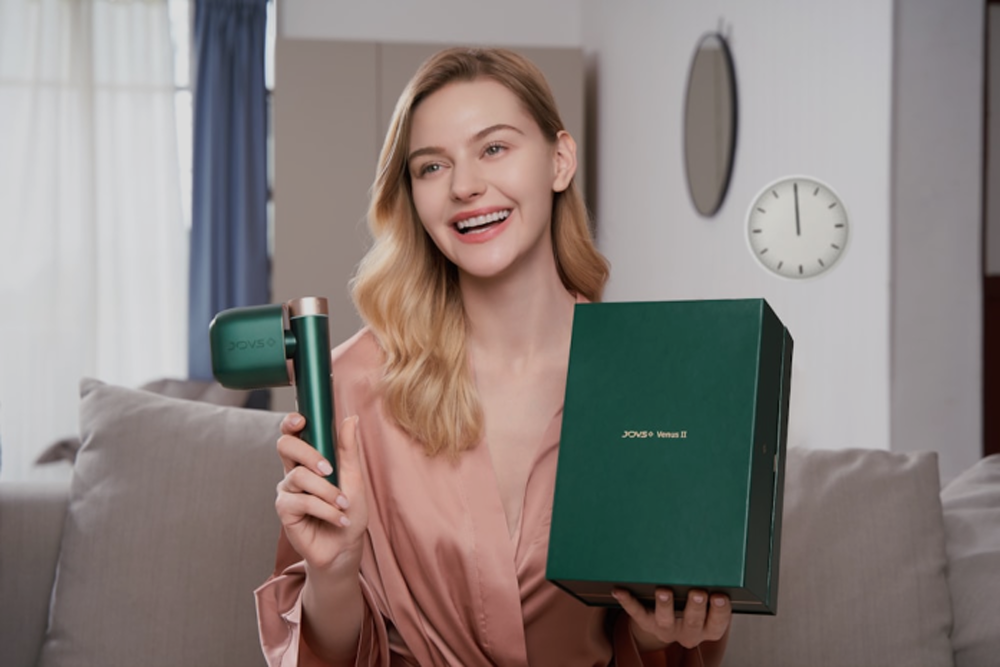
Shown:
12h00
